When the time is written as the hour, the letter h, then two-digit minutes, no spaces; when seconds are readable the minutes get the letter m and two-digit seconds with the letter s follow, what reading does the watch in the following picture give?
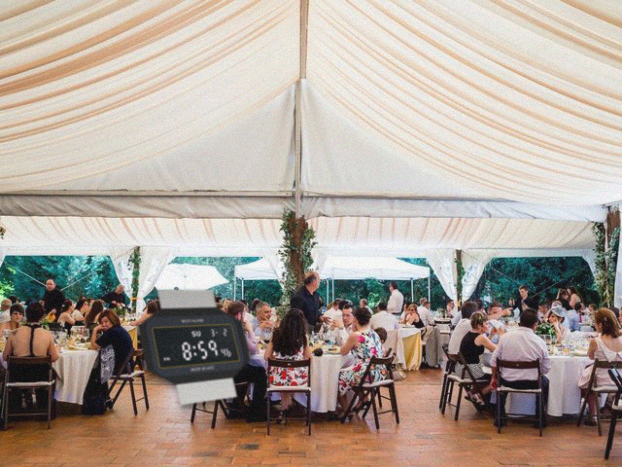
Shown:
8h59
